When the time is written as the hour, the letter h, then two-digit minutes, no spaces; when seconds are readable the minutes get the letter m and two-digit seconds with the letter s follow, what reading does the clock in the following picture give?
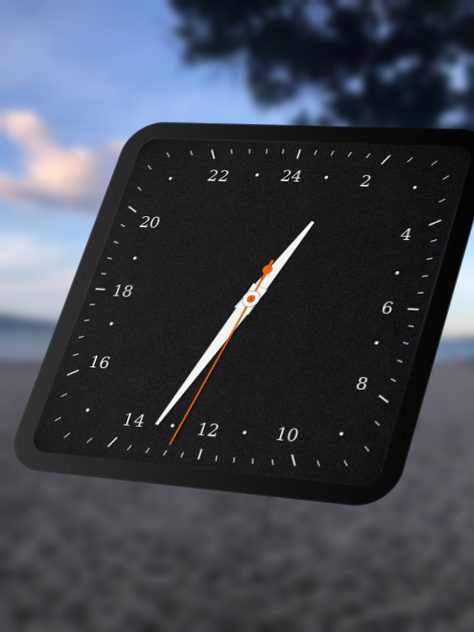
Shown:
1h33m32s
